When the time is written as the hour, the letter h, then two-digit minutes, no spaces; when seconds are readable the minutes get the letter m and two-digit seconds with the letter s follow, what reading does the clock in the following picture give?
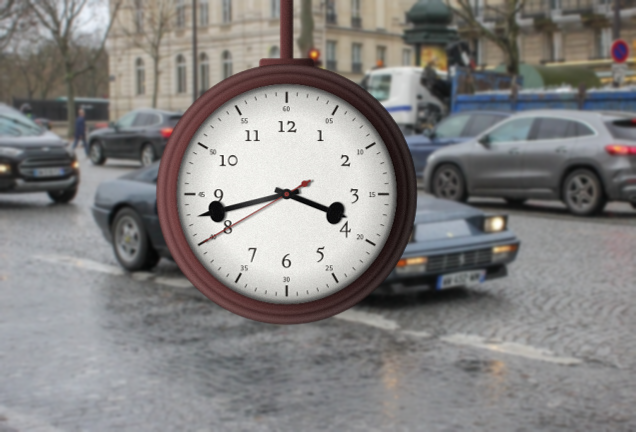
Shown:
3h42m40s
